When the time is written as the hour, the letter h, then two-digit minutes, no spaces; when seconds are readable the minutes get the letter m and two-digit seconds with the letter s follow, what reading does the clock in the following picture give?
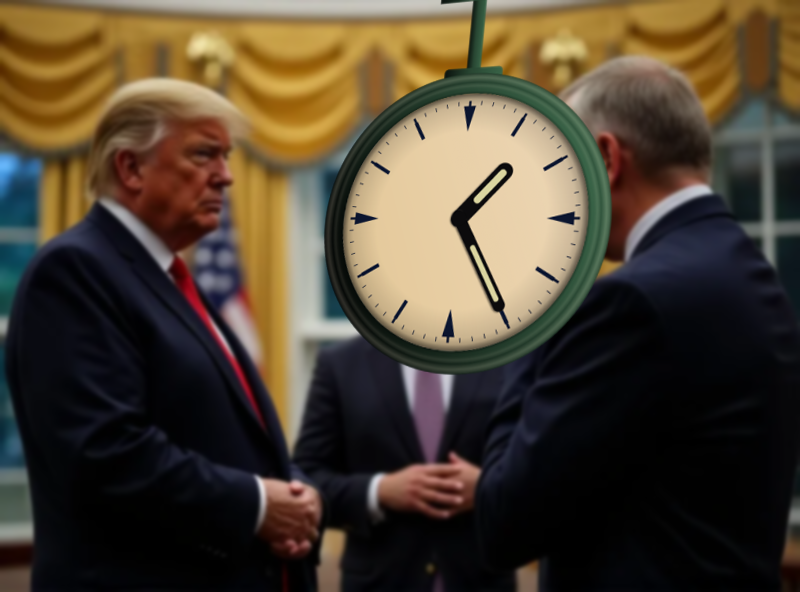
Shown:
1h25
